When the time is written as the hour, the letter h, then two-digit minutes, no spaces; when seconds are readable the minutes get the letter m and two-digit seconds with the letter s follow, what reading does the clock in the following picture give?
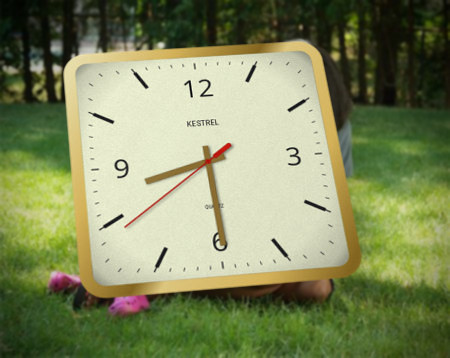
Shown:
8h29m39s
